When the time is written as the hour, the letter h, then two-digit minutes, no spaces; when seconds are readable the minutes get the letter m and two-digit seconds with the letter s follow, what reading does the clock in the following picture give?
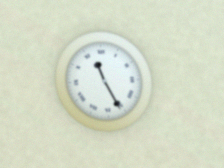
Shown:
11h26
